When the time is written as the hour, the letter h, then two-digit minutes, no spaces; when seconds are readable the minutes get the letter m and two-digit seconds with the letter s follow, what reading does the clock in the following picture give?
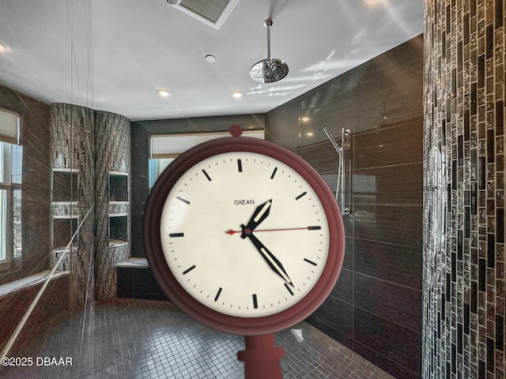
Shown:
1h24m15s
